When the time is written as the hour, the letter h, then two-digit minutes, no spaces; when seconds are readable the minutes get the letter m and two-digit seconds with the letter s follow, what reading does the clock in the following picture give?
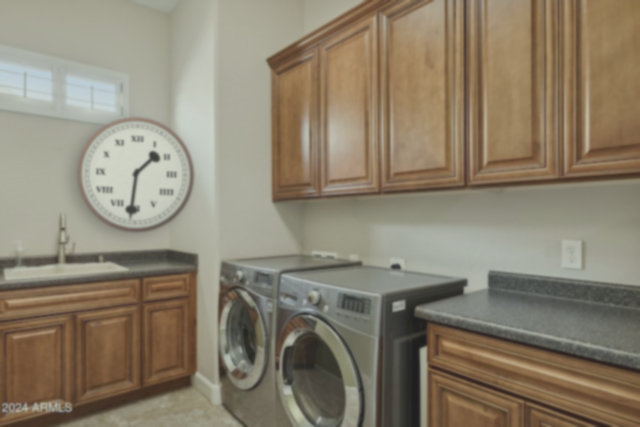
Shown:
1h31
